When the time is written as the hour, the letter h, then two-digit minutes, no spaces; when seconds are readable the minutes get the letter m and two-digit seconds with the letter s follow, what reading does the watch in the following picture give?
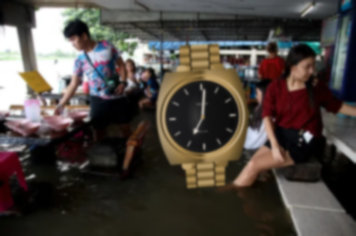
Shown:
7h01
